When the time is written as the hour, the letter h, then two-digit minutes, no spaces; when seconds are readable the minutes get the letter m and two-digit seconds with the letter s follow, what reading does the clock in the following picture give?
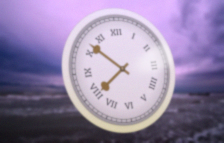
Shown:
7h52
